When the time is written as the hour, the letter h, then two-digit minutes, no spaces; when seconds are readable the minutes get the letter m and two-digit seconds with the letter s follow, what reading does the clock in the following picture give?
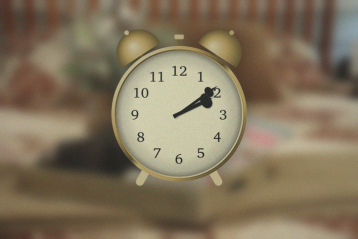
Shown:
2h09
